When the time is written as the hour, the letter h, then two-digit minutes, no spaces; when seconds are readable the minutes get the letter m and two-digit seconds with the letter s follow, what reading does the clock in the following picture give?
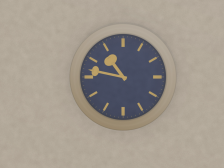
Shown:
10h47
